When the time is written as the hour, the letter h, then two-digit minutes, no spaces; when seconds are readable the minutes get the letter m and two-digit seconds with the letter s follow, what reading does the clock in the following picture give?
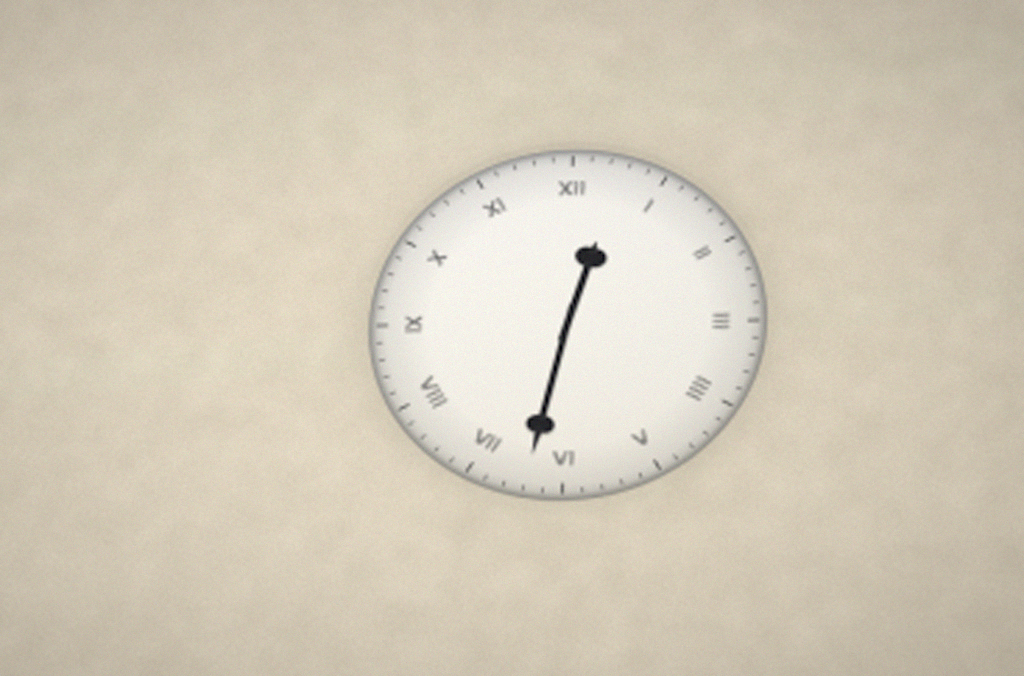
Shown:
12h32
